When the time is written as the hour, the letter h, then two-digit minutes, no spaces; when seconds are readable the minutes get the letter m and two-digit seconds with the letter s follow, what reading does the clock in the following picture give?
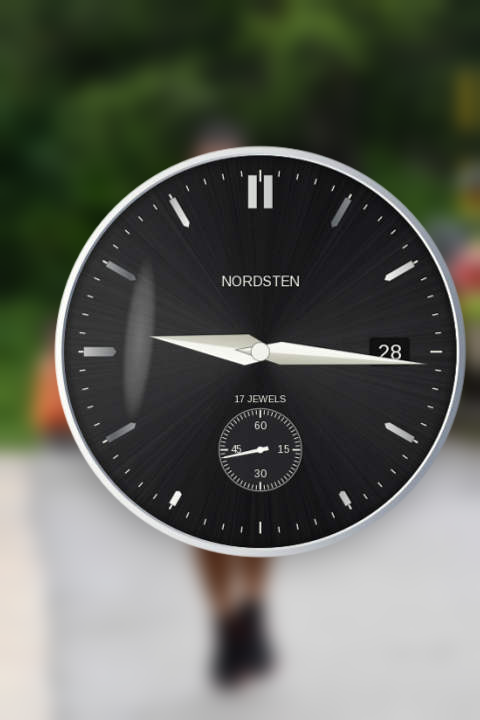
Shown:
9h15m43s
